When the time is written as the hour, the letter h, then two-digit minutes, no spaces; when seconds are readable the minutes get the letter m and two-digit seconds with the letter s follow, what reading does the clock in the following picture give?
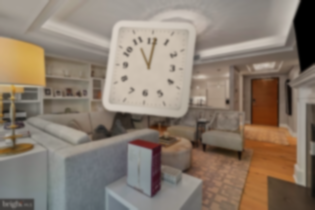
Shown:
11h01
